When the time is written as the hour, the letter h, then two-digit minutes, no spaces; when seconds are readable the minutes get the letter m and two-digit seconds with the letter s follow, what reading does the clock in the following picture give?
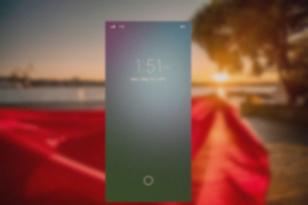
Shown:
1h51
